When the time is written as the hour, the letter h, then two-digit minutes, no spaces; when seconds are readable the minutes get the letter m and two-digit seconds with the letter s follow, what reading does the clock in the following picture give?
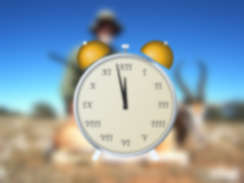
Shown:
11h58
